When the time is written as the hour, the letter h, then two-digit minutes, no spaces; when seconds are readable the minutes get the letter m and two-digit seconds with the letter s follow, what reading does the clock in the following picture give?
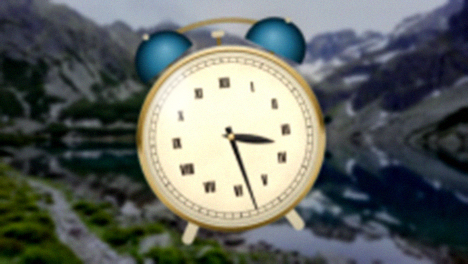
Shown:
3h28
